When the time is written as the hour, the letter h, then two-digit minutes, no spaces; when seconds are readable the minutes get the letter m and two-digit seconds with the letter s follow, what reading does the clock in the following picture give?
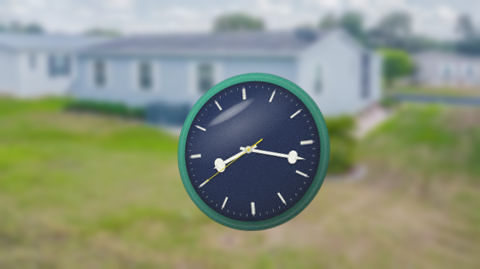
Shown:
8h17m40s
